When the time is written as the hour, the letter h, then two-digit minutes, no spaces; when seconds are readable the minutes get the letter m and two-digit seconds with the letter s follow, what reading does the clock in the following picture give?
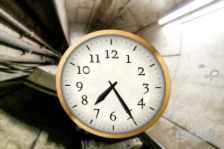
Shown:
7h25
